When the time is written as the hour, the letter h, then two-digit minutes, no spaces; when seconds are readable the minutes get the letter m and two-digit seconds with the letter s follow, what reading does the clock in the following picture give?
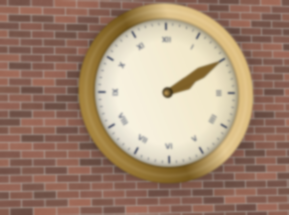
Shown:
2h10
